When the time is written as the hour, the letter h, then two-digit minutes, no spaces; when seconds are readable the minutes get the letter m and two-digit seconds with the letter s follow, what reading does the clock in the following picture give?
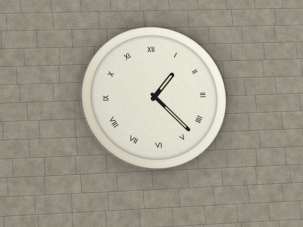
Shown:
1h23
